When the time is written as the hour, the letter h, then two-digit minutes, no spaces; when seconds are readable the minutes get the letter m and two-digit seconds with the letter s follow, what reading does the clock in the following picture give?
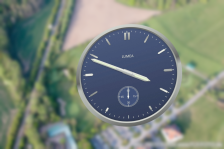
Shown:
3h49
